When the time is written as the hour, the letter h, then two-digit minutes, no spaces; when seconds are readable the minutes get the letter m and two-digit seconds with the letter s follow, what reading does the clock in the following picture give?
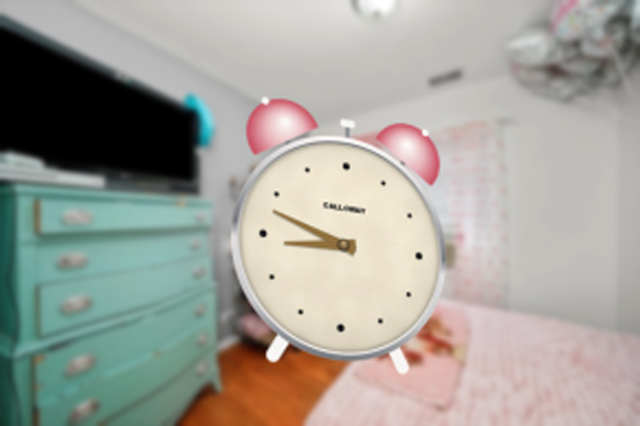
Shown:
8h48
